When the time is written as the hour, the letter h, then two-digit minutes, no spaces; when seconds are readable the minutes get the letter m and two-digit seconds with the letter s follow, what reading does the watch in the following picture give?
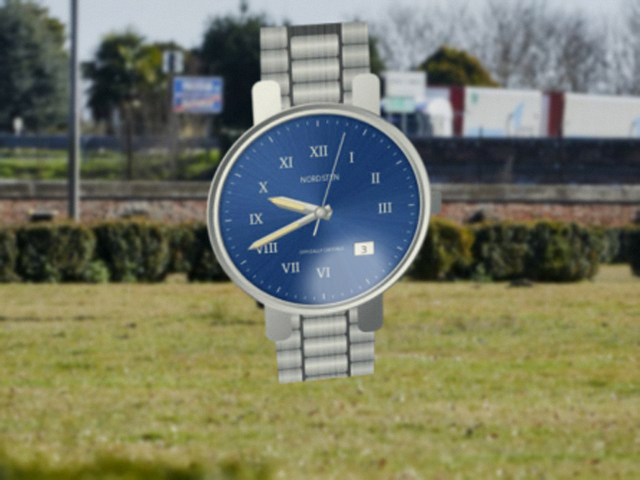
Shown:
9h41m03s
